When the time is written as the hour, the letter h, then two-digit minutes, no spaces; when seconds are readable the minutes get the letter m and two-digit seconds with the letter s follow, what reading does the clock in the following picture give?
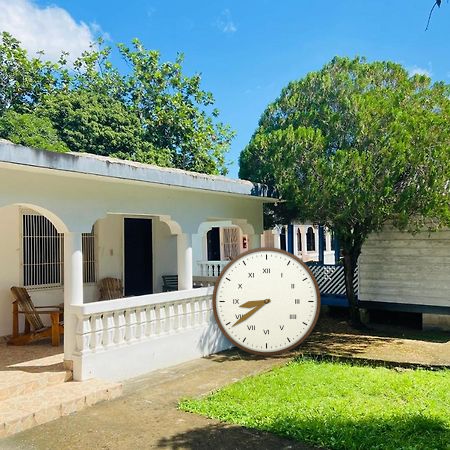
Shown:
8h39
